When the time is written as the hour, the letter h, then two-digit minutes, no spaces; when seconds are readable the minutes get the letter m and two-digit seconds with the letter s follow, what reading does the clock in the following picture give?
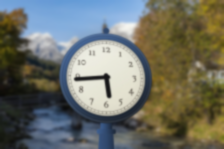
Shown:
5h44
